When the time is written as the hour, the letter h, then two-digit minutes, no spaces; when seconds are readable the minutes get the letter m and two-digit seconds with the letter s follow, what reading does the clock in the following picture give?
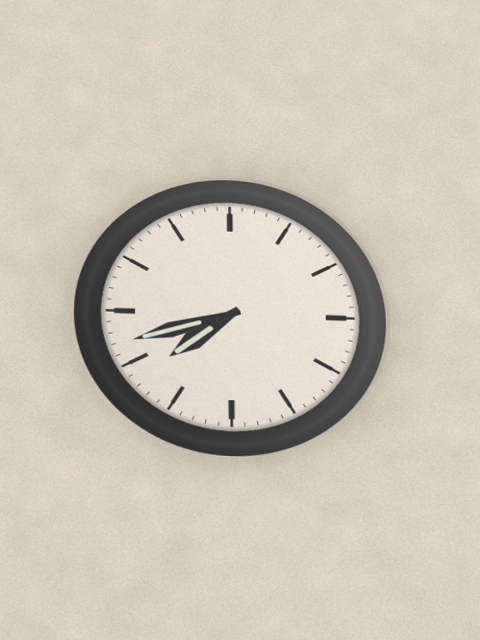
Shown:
7h42
